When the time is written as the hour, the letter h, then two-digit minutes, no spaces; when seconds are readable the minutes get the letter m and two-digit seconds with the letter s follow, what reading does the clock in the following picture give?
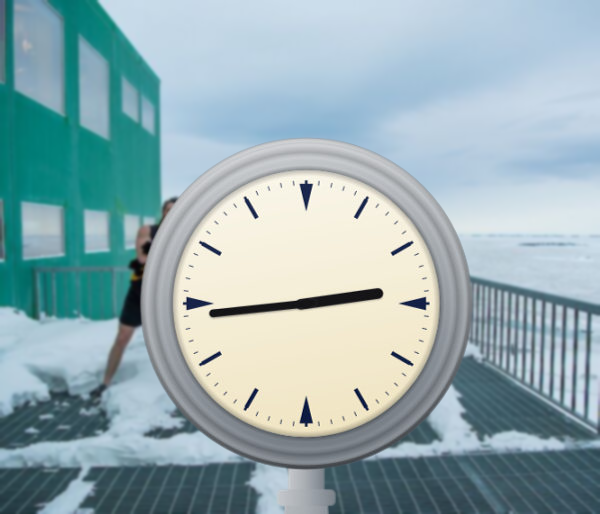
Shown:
2h44
